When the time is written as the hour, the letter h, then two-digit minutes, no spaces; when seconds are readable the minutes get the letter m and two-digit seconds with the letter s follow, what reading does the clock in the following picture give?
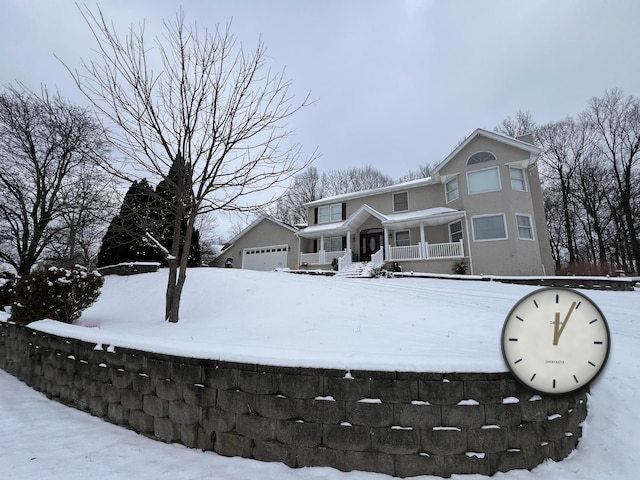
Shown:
12h04
